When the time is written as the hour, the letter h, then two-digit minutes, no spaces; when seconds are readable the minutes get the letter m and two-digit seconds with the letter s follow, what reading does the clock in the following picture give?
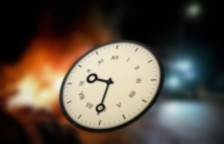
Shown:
9h31
